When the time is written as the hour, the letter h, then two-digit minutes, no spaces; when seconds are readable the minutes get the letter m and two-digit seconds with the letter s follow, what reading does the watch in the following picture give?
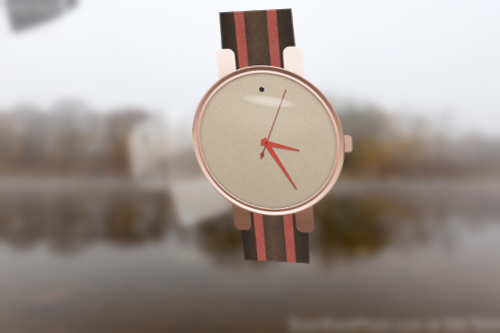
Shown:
3h25m04s
